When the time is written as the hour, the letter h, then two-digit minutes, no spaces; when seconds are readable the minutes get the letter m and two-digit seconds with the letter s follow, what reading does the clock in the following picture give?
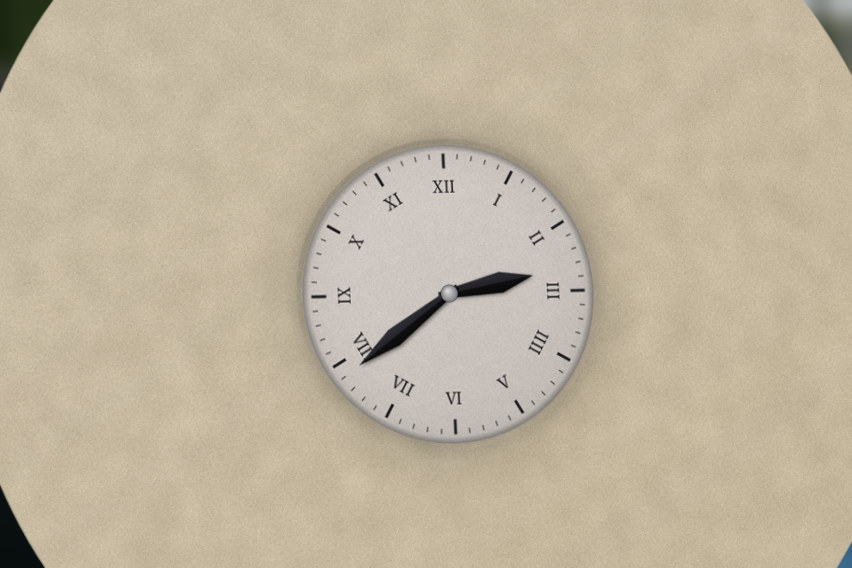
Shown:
2h39
